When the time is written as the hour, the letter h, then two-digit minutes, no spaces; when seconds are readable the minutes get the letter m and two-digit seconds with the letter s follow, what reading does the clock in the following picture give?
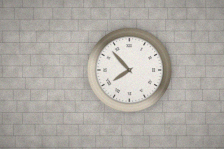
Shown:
7h53
